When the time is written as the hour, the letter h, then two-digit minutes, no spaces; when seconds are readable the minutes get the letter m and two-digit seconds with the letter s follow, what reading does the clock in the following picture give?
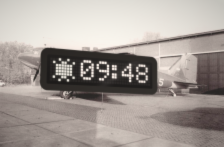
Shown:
9h48
